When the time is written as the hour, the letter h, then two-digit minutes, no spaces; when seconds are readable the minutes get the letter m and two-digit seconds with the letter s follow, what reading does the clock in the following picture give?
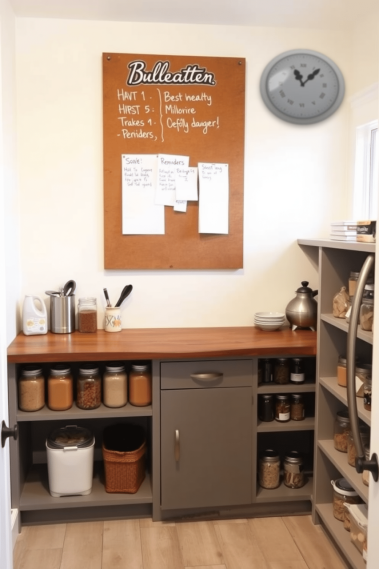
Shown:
11h07
